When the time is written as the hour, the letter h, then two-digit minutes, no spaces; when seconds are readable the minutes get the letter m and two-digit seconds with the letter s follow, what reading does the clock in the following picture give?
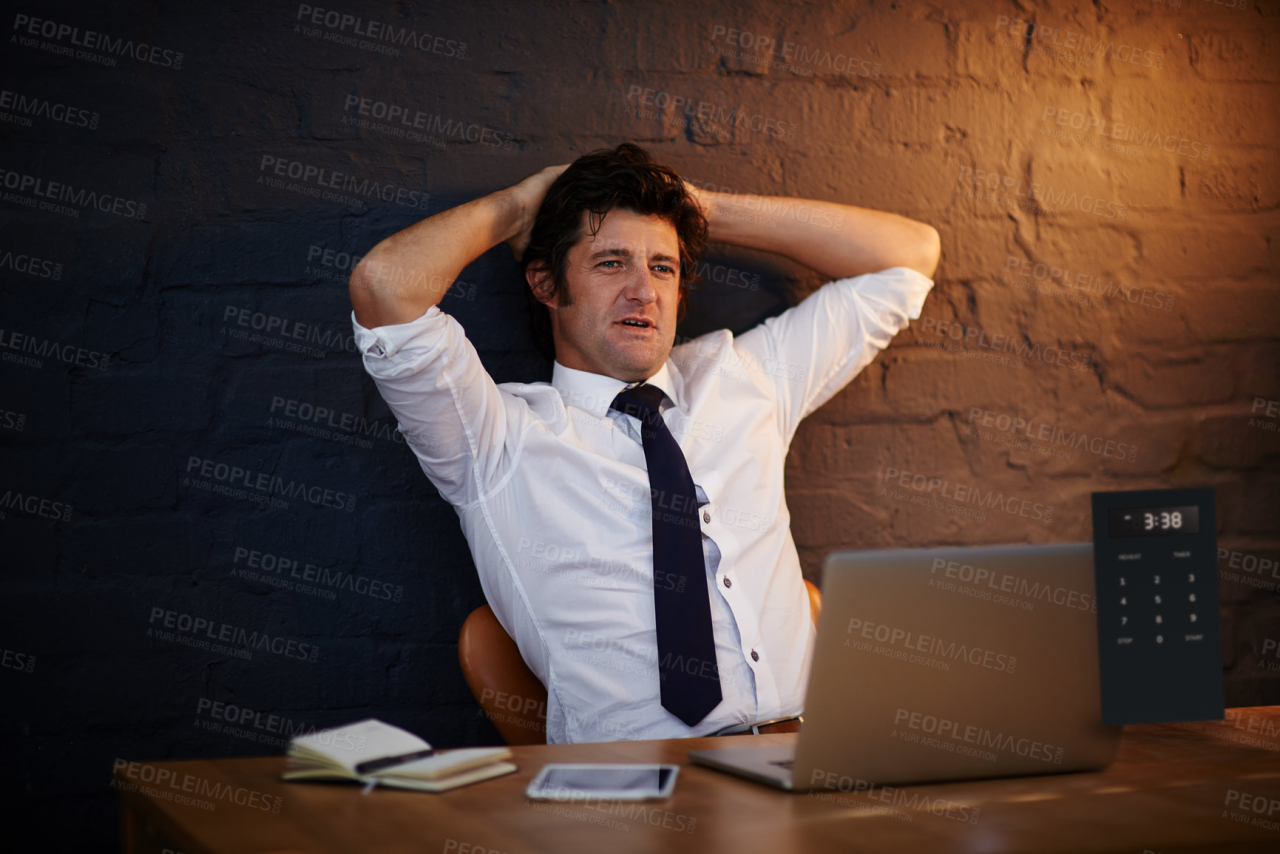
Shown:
3h38
